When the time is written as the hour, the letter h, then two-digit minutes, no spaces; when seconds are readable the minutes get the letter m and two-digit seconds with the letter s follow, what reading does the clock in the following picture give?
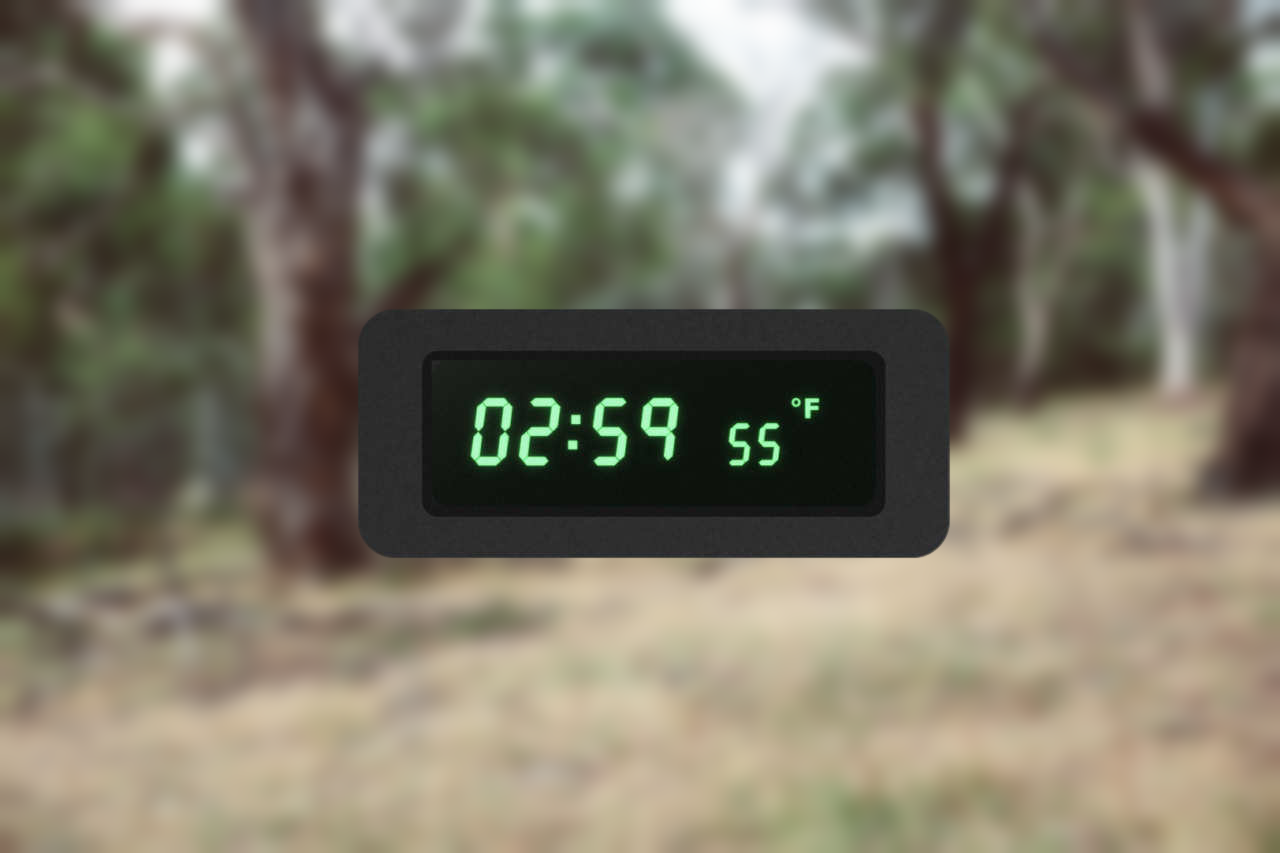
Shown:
2h59
